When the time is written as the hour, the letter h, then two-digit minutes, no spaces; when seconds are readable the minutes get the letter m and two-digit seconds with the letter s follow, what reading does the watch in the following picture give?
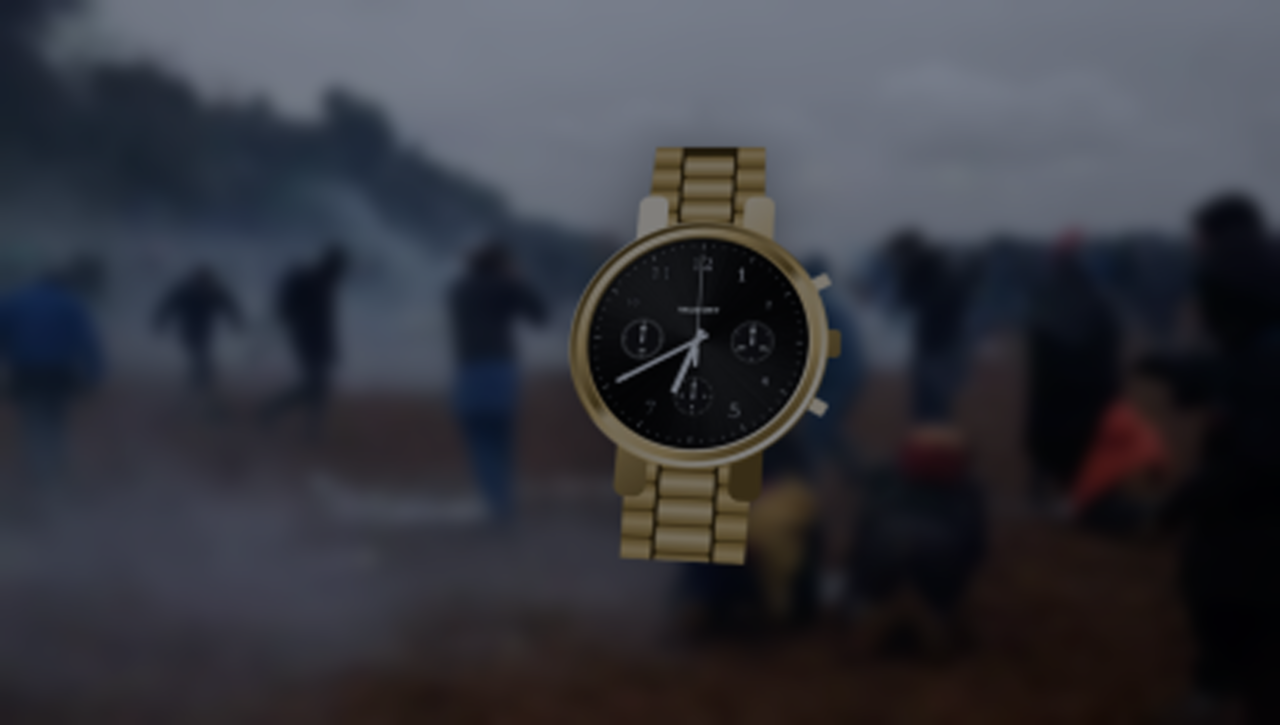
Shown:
6h40
